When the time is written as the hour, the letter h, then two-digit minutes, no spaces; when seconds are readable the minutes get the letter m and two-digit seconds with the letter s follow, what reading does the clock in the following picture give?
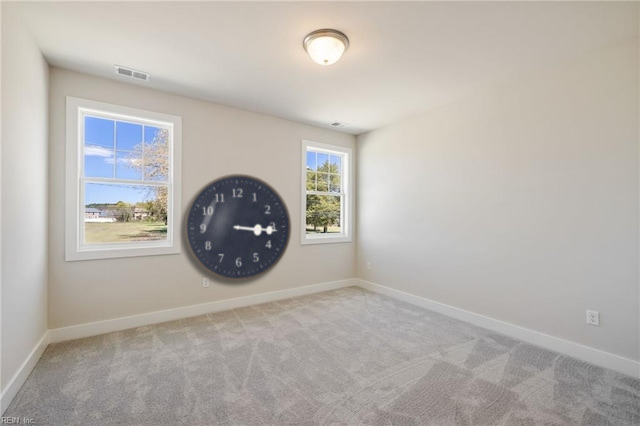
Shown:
3h16
